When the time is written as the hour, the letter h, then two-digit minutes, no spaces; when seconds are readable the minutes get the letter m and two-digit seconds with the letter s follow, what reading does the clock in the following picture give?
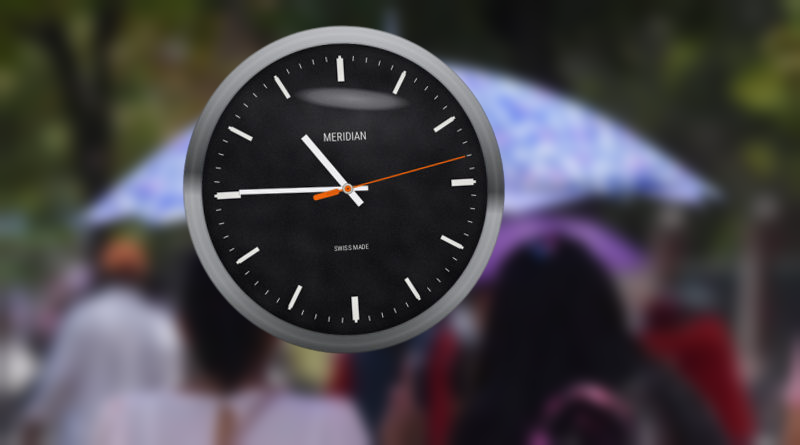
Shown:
10h45m13s
